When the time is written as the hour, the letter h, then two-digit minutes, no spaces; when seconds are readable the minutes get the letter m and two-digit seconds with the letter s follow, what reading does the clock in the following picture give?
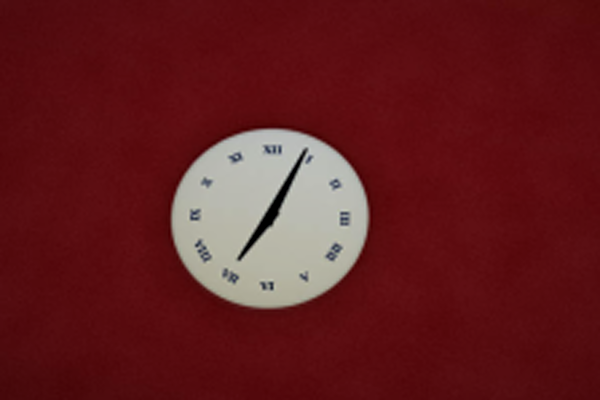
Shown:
7h04
